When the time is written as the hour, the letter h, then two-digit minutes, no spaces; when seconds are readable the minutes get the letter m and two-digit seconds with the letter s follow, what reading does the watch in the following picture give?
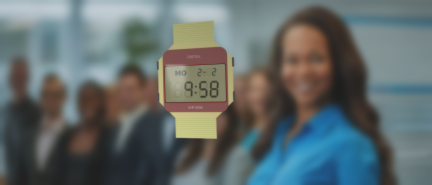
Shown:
9h58
